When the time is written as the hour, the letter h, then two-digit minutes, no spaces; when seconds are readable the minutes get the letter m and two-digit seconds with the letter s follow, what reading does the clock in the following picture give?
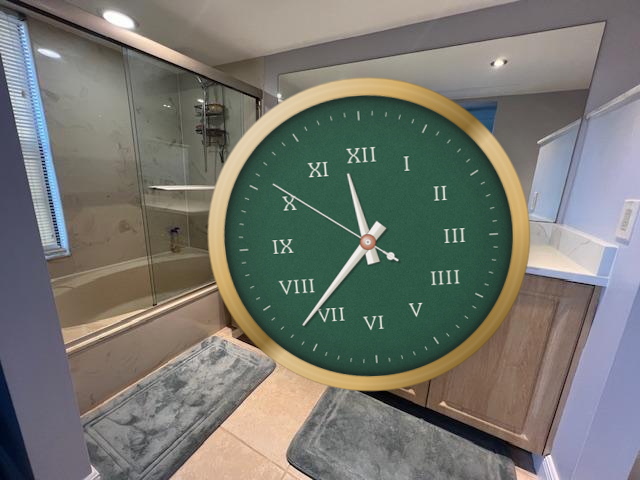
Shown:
11h36m51s
